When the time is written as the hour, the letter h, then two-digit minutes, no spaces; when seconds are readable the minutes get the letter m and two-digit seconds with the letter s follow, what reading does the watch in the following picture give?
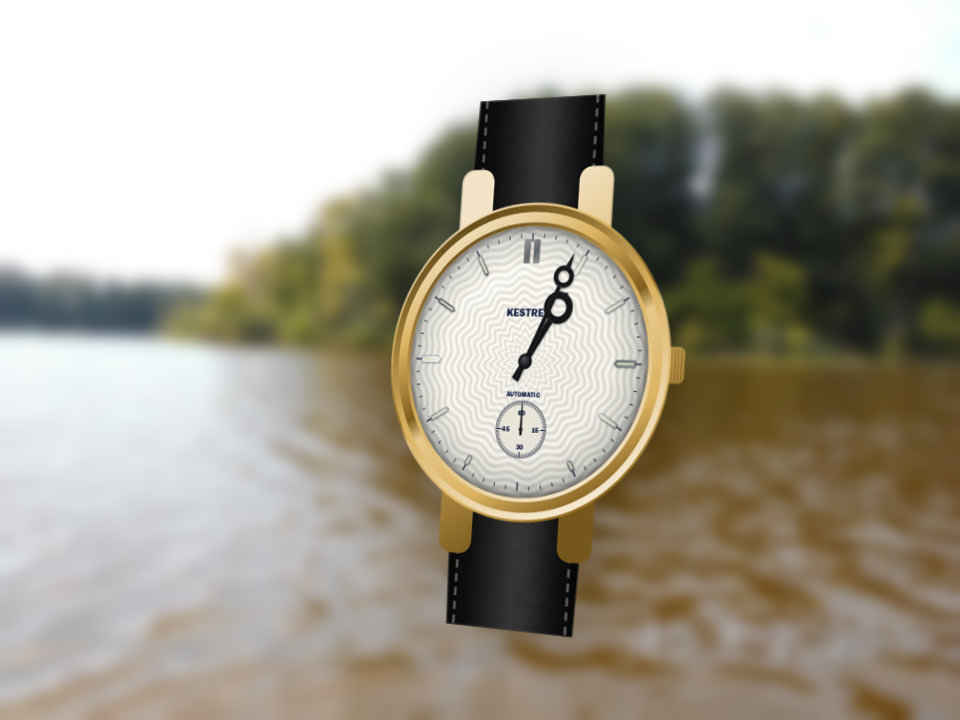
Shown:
1h04
